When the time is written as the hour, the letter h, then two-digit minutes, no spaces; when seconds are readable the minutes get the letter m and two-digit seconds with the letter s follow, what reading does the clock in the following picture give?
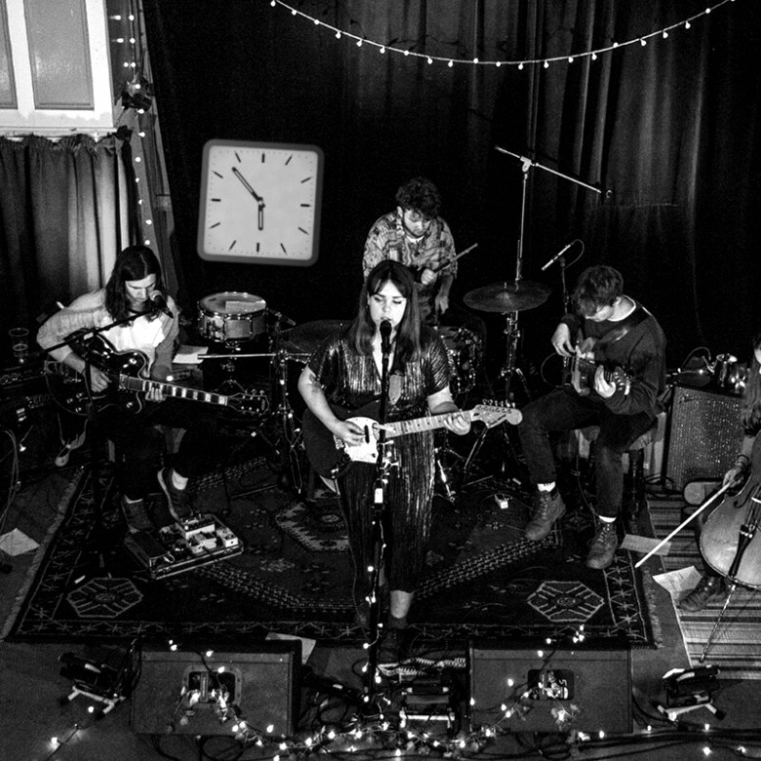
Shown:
5h53
